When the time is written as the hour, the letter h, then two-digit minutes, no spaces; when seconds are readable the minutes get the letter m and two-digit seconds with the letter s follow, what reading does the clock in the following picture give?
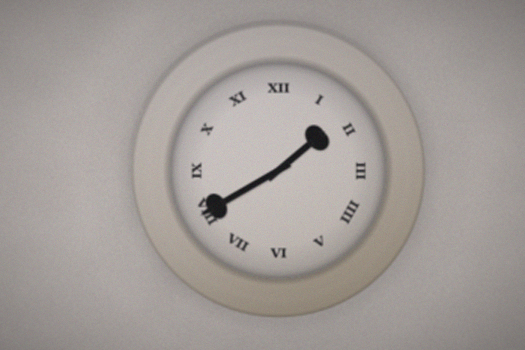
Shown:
1h40
